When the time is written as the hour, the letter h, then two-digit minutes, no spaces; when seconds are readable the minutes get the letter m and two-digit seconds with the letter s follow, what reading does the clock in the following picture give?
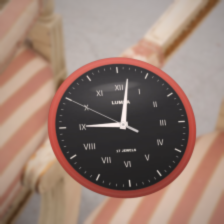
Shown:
9h01m50s
